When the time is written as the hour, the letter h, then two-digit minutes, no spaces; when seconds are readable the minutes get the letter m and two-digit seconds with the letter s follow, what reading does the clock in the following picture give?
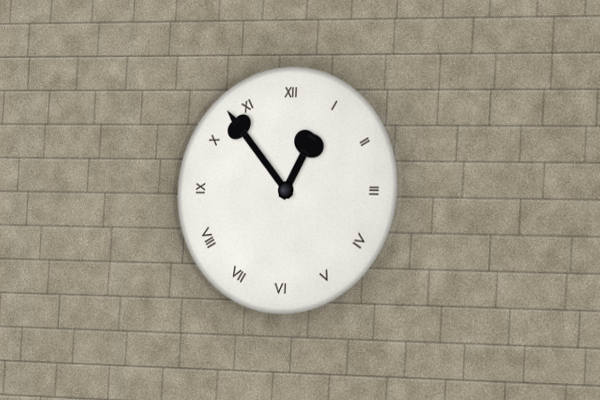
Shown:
12h53
